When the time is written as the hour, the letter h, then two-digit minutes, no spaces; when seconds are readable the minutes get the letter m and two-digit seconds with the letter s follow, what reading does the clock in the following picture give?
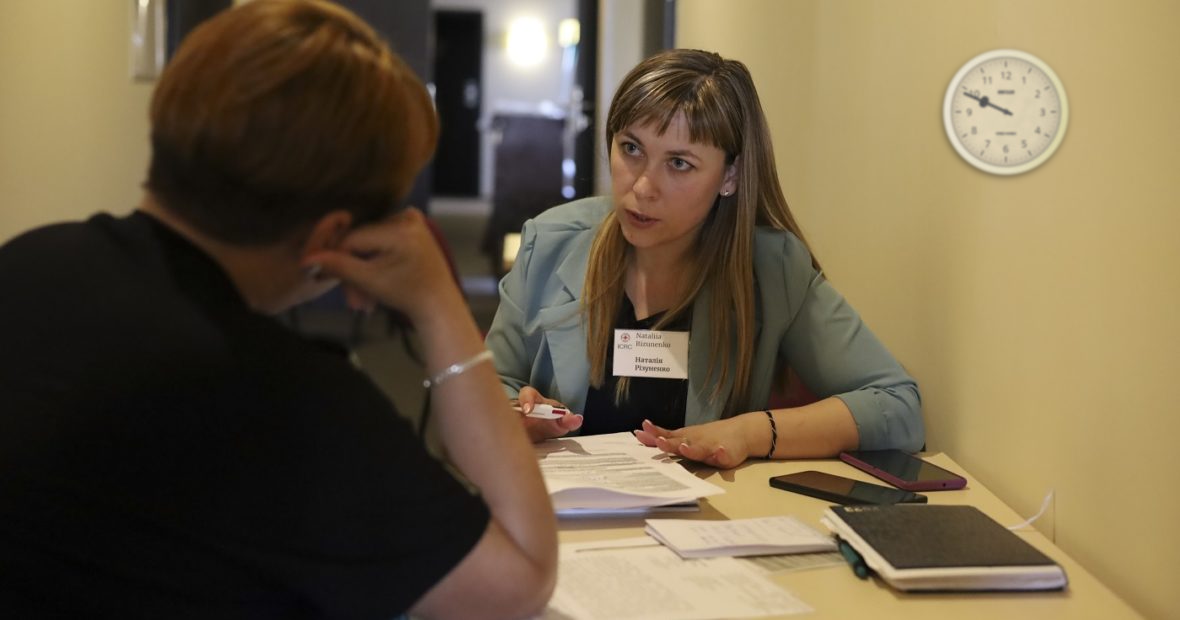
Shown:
9h49
